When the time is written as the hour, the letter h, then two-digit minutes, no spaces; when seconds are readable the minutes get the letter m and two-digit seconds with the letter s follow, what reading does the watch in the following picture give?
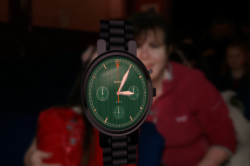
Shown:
3h05
